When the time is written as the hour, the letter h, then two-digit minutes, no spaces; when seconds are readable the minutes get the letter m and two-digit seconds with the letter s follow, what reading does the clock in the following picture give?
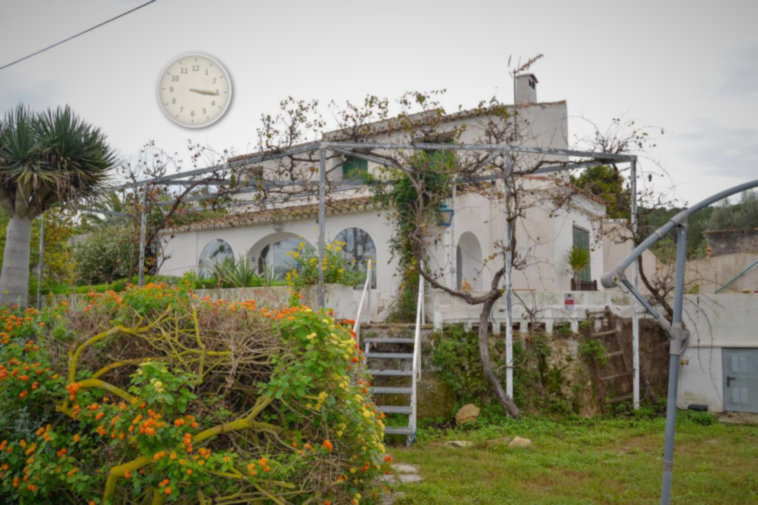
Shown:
3h16
